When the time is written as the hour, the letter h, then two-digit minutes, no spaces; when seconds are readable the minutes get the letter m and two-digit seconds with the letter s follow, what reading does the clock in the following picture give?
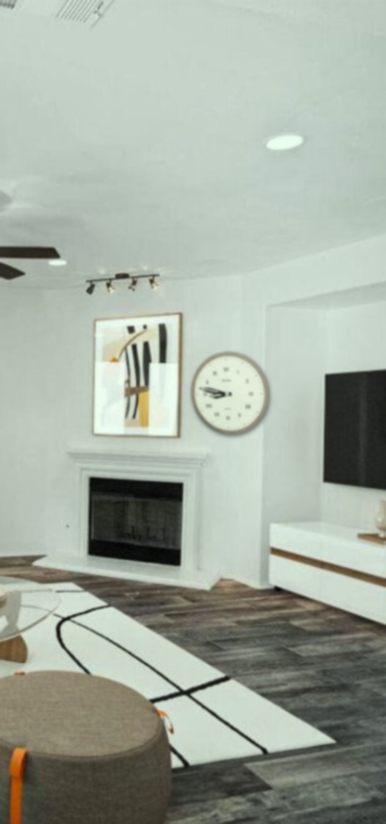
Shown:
8h47
